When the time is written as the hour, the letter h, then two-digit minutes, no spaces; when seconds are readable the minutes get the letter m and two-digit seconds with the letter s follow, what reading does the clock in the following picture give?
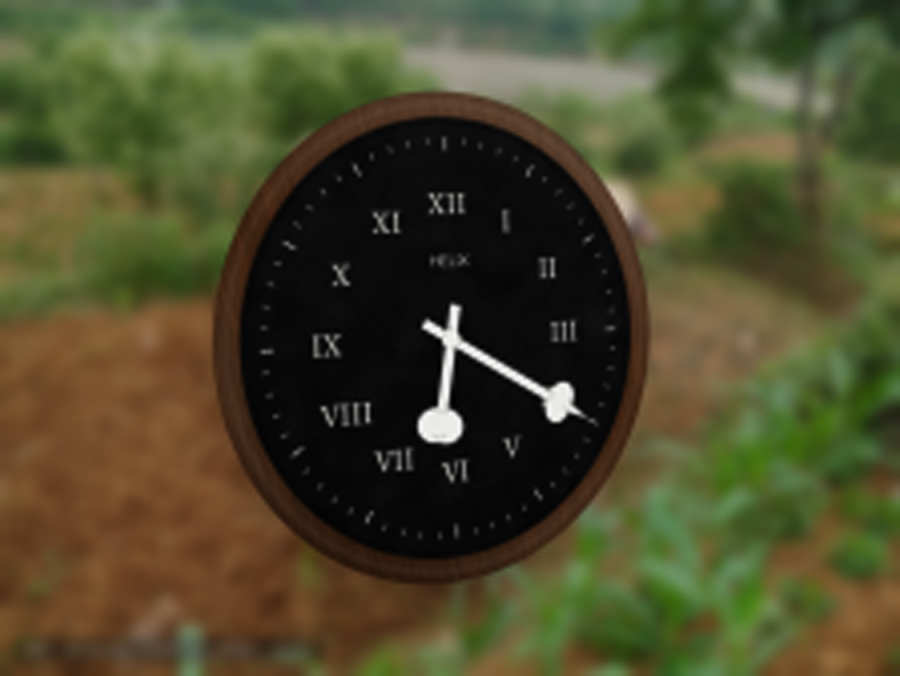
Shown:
6h20
